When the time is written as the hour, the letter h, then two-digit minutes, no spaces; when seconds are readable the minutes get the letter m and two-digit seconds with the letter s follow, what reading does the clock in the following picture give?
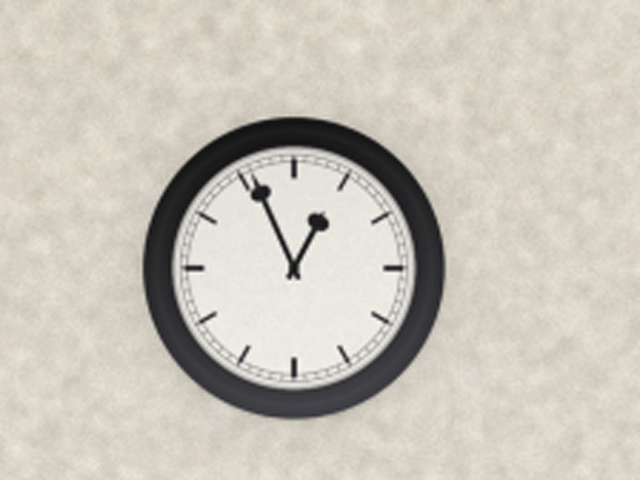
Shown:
12h56
